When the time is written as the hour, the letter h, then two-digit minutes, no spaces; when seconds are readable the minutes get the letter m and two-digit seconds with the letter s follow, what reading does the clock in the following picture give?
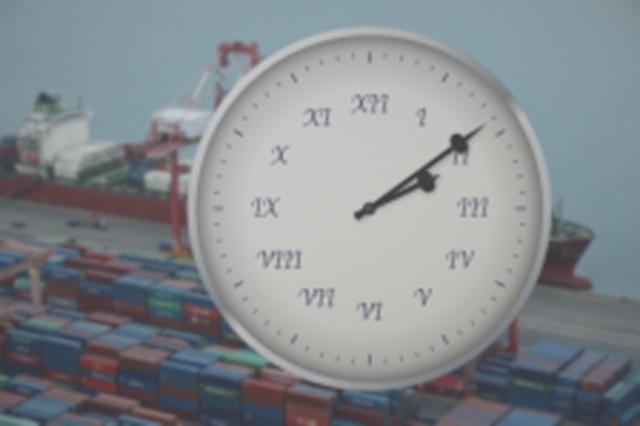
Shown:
2h09
